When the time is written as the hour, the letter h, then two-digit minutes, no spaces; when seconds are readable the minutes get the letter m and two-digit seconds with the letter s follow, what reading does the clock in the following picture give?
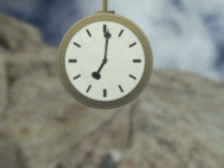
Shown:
7h01
